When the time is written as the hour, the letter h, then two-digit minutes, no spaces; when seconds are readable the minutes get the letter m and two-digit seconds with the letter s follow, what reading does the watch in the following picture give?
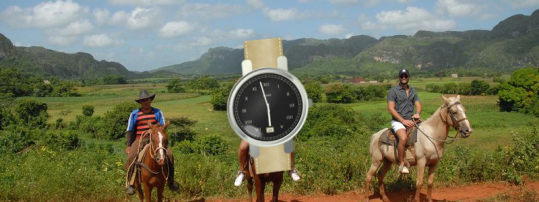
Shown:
5h58
